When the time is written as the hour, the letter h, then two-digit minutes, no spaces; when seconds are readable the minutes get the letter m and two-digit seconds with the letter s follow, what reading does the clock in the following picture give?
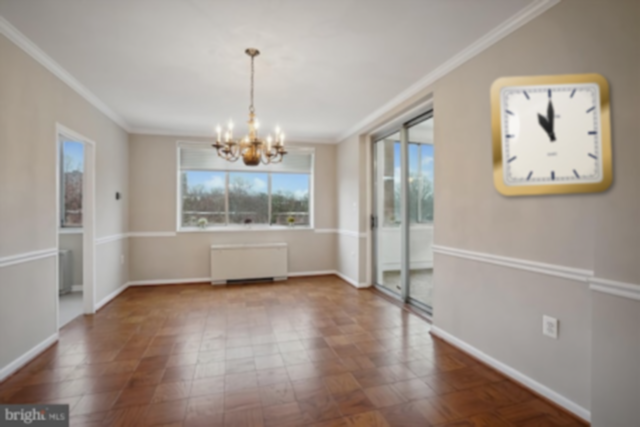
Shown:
11h00
